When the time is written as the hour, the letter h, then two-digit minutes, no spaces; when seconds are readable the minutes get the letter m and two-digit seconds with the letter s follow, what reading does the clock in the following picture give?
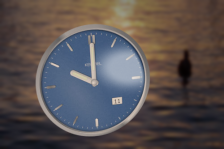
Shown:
10h00
